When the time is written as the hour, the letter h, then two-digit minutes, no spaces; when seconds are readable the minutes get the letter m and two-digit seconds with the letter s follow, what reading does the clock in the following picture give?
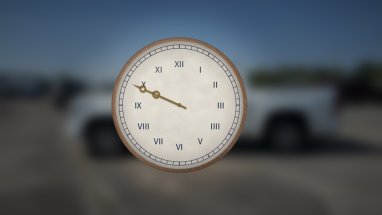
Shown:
9h49
